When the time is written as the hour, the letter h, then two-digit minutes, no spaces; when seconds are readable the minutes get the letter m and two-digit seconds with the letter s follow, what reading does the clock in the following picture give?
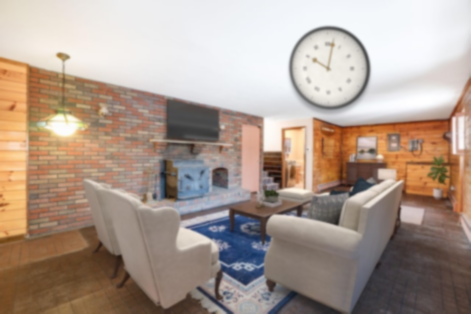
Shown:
10h02
